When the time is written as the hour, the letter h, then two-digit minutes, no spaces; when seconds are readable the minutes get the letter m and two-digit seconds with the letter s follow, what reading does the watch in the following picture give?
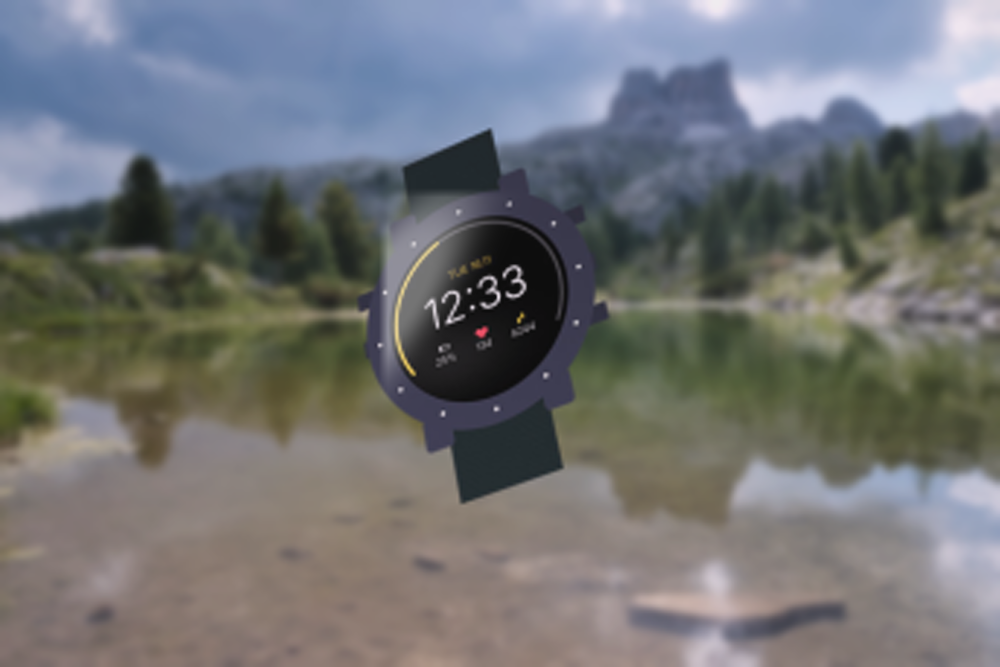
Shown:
12h33
